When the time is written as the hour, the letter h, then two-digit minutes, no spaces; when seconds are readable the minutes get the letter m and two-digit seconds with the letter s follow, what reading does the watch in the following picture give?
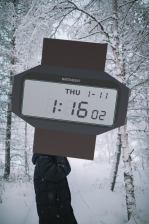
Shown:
1h16m02s
